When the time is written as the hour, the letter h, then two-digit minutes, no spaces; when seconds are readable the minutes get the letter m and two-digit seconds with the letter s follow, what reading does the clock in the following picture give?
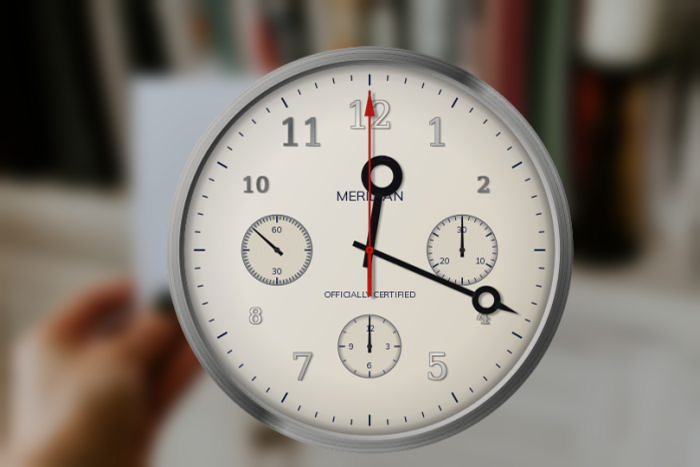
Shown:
12h18m52s
